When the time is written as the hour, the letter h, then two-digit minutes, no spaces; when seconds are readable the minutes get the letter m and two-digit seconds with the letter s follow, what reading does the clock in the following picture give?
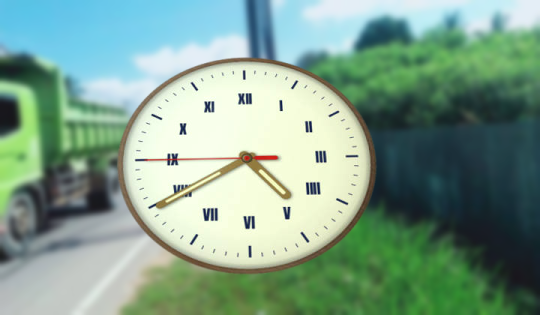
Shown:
4h39m45s
